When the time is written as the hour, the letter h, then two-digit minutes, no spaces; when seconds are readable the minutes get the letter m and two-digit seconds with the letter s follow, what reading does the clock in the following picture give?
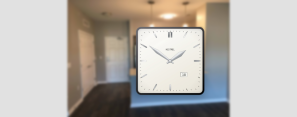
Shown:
1h51
